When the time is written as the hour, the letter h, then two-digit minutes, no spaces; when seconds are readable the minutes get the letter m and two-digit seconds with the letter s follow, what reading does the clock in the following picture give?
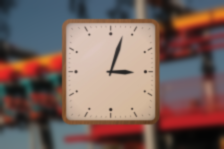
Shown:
3h03
